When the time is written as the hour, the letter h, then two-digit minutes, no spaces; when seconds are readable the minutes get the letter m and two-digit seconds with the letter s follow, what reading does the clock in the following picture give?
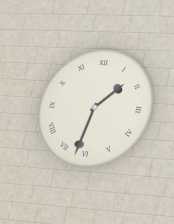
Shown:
1h32
